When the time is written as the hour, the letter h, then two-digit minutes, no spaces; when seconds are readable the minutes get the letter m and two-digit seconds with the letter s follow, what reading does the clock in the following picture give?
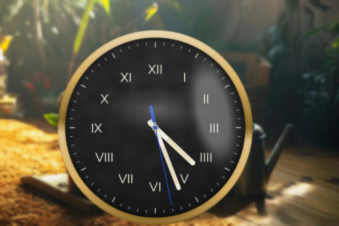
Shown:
4h26m28s
